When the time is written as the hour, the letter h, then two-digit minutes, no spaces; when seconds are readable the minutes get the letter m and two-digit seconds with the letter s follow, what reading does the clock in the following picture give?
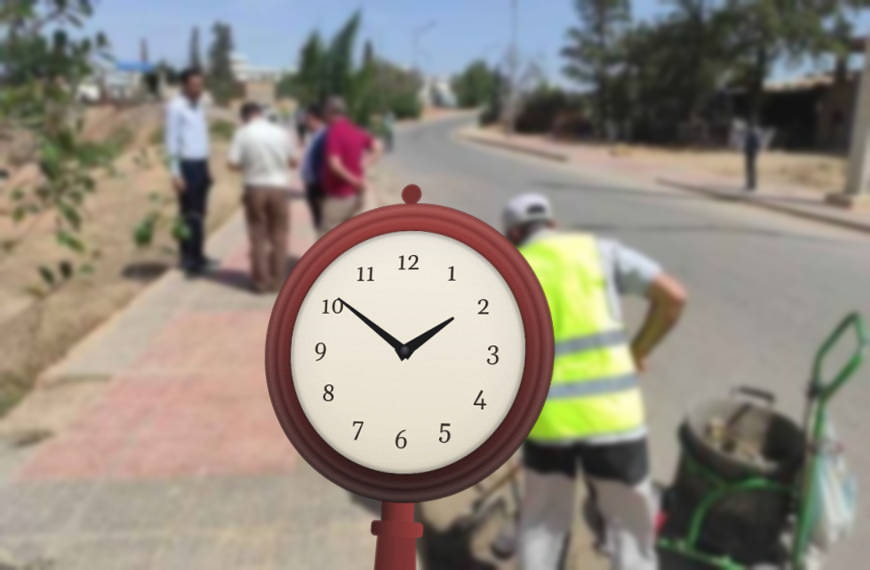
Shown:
1h51
